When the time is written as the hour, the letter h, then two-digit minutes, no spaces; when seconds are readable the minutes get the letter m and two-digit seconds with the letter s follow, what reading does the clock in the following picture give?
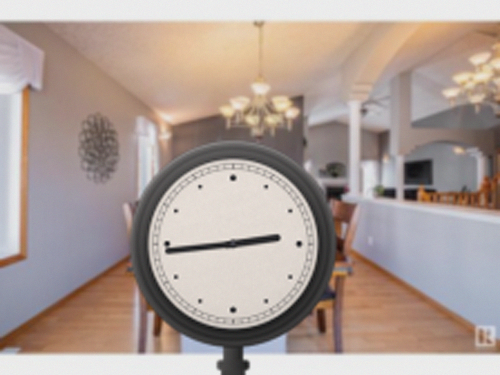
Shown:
2h44
